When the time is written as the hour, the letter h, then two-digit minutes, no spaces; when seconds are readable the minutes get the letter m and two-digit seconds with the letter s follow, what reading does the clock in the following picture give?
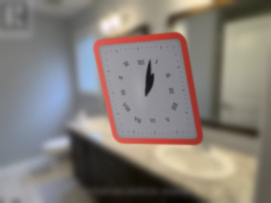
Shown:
1h03
